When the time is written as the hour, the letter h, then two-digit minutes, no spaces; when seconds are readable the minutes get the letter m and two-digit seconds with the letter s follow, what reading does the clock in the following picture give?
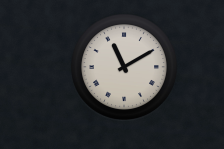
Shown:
11h10
